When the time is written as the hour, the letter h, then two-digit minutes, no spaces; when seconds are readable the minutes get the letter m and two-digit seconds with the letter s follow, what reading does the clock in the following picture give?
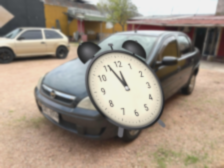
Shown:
11h56
